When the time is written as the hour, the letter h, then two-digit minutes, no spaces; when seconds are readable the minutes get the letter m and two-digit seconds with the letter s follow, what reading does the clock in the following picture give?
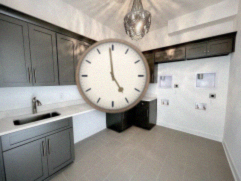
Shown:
4h59
